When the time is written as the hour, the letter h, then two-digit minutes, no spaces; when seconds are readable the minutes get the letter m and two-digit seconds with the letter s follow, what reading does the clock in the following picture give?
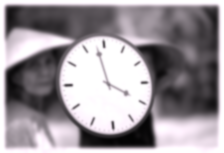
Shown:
3h58
